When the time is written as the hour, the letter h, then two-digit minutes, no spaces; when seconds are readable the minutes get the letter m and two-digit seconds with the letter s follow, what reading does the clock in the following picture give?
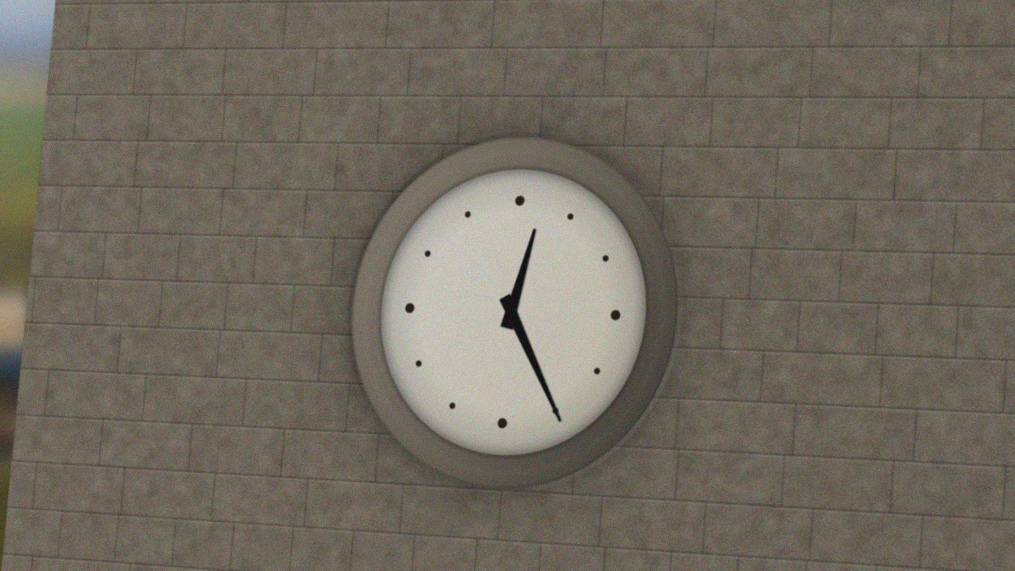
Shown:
12h25
